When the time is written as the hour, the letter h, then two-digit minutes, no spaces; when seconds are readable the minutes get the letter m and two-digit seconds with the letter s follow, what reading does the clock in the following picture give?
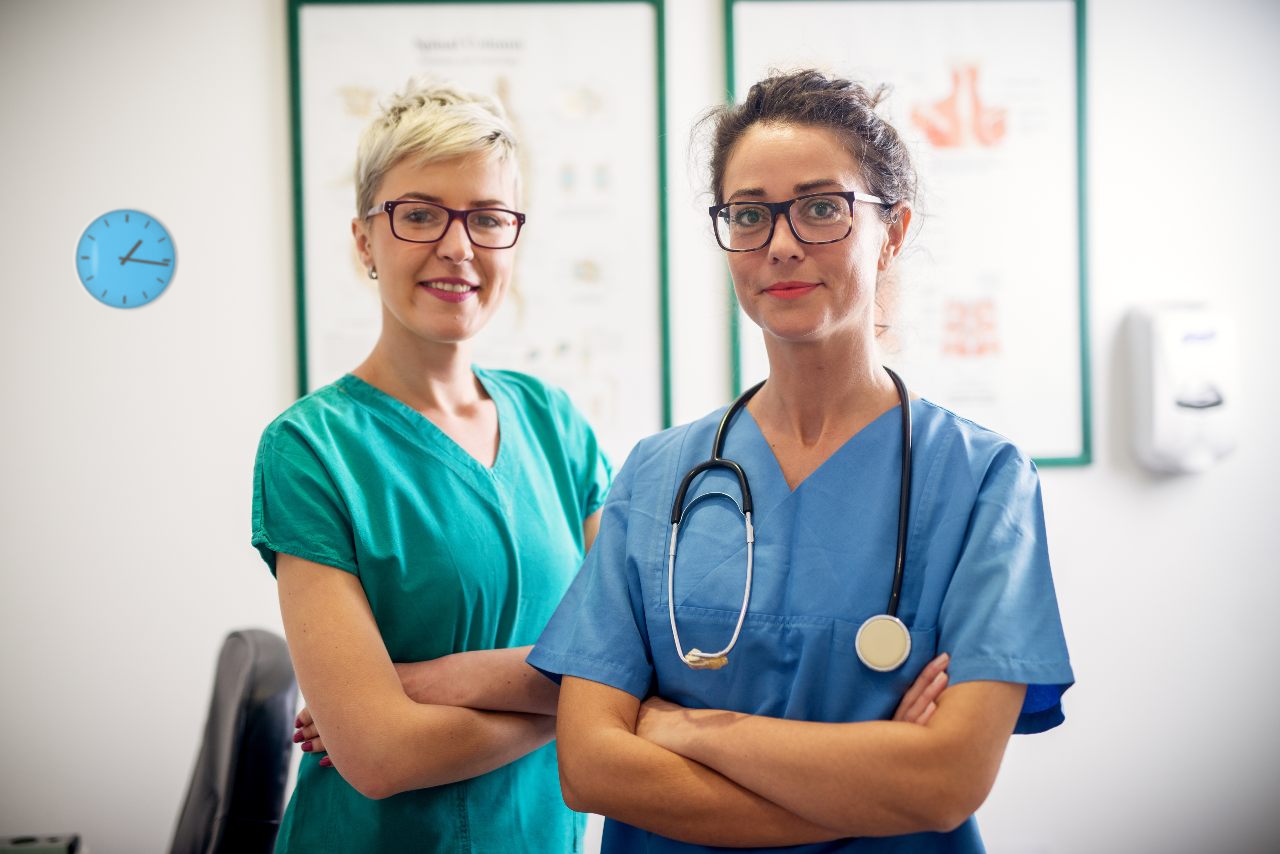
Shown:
1h16
